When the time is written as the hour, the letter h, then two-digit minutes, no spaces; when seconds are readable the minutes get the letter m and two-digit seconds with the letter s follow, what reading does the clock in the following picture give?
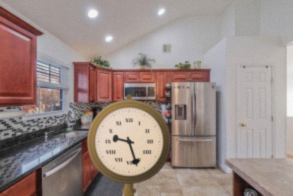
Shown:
9h27
